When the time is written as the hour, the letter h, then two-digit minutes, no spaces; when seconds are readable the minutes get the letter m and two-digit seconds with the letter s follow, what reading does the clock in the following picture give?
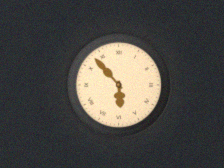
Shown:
5h53
